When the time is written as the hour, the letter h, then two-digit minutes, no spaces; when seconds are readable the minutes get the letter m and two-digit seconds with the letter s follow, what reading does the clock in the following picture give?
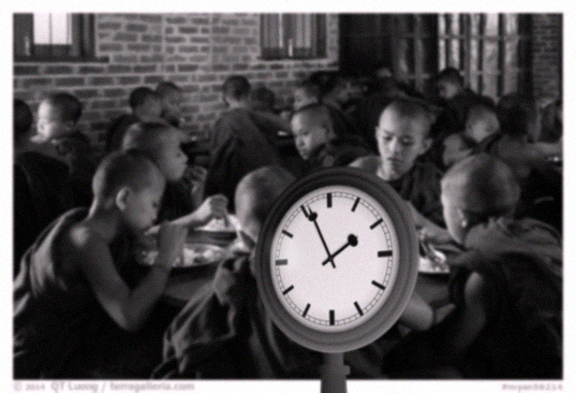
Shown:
1h56
